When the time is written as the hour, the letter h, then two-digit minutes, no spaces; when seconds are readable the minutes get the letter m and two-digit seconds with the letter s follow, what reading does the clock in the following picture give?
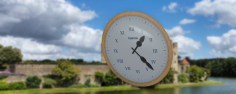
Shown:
1h23
